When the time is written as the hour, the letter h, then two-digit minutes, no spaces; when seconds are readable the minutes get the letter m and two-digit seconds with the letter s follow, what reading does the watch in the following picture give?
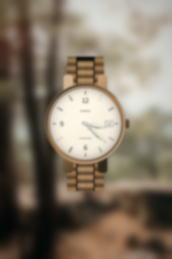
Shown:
3h22
